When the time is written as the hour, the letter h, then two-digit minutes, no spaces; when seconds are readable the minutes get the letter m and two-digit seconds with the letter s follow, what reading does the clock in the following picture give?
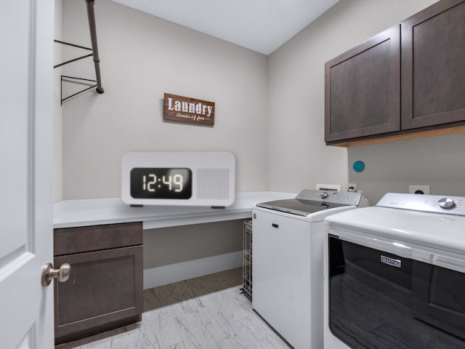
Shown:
12h49
